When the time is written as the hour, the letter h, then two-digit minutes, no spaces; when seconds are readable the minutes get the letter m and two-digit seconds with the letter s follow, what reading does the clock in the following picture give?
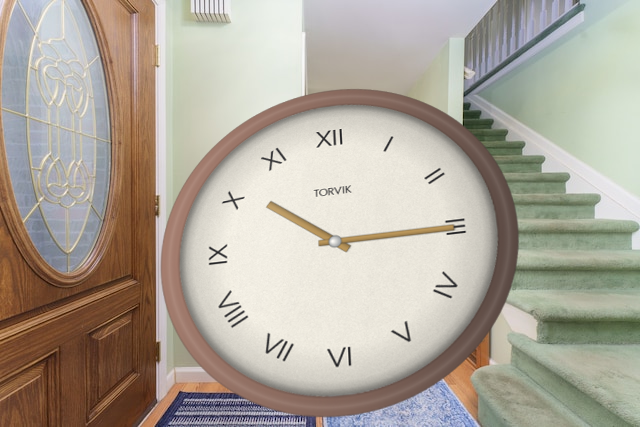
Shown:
10h15
